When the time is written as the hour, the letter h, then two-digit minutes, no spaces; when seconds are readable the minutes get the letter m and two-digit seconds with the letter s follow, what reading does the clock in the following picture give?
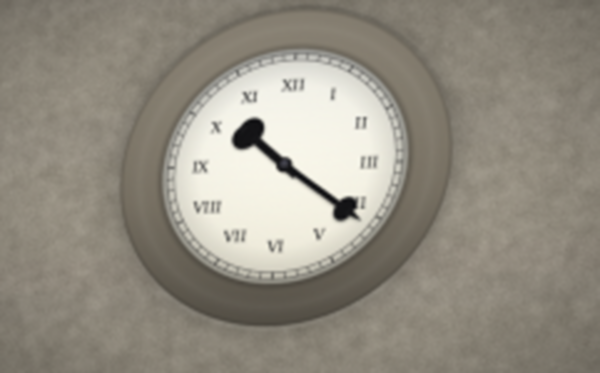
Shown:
10h21
